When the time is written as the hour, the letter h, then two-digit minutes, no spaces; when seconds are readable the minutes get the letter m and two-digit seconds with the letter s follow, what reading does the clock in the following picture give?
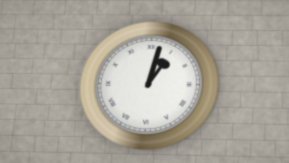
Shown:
1h02
